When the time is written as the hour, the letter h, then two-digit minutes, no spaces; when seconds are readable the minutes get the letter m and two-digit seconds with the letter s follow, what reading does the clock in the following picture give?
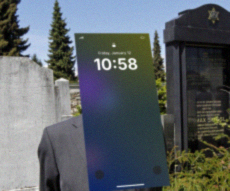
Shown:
10h58
